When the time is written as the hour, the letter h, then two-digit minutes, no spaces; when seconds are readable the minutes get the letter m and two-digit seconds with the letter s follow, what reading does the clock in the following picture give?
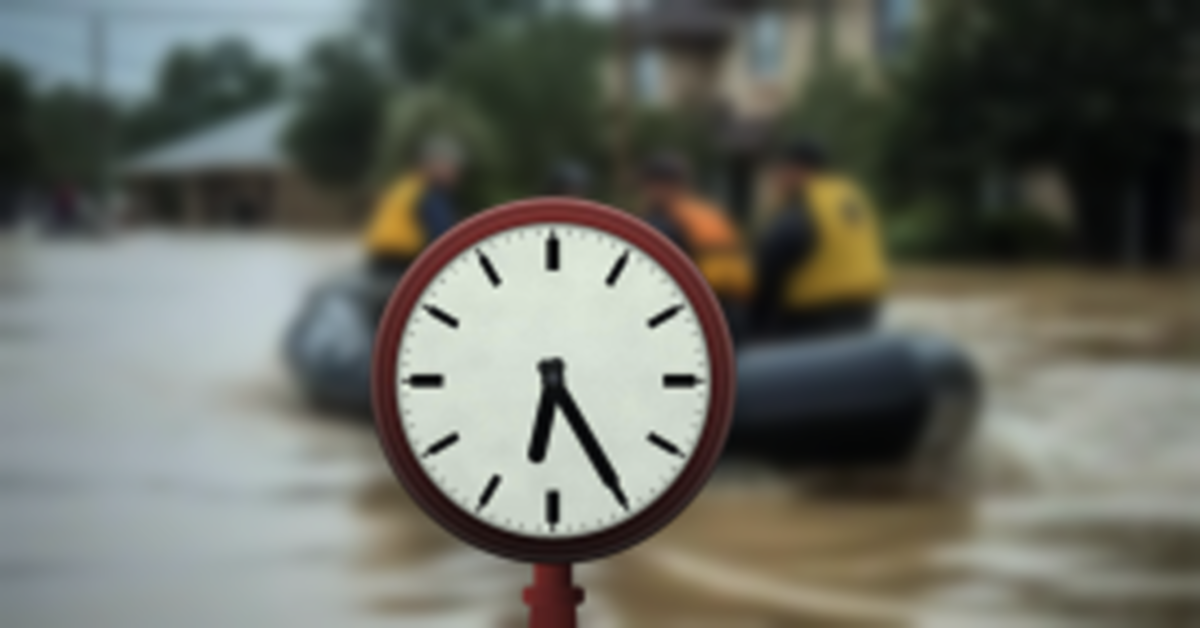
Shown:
6h25
